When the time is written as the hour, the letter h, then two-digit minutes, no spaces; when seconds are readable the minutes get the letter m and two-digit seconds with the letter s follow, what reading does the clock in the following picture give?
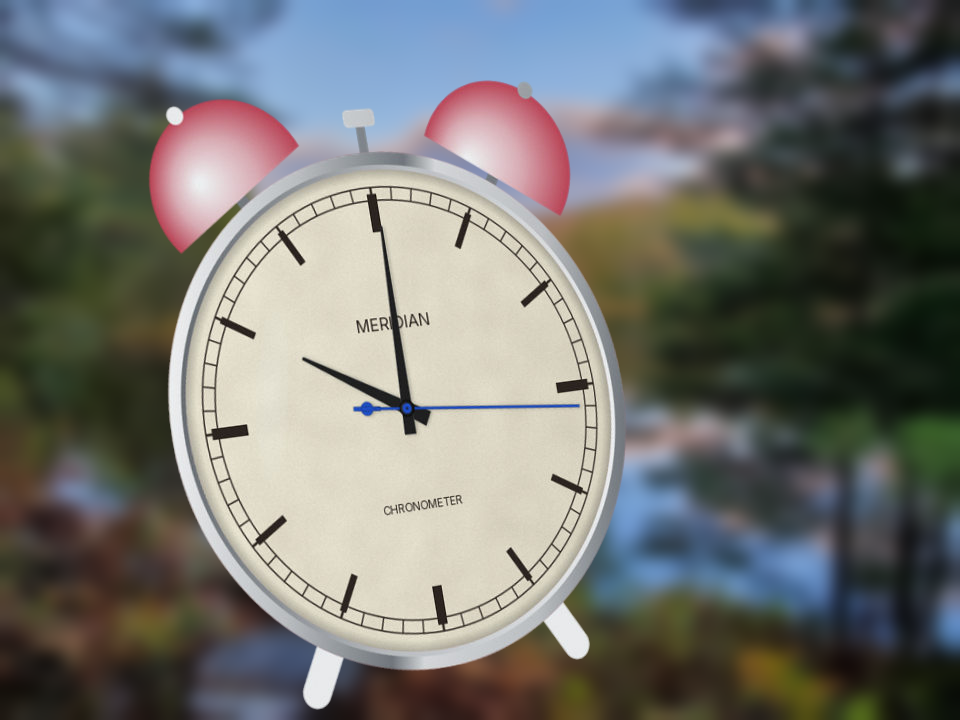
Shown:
10h00m16s
